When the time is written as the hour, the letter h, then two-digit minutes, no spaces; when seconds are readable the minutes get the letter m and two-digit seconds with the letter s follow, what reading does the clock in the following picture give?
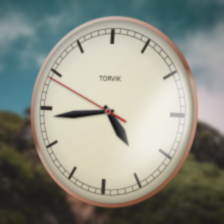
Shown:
4h43m49s
